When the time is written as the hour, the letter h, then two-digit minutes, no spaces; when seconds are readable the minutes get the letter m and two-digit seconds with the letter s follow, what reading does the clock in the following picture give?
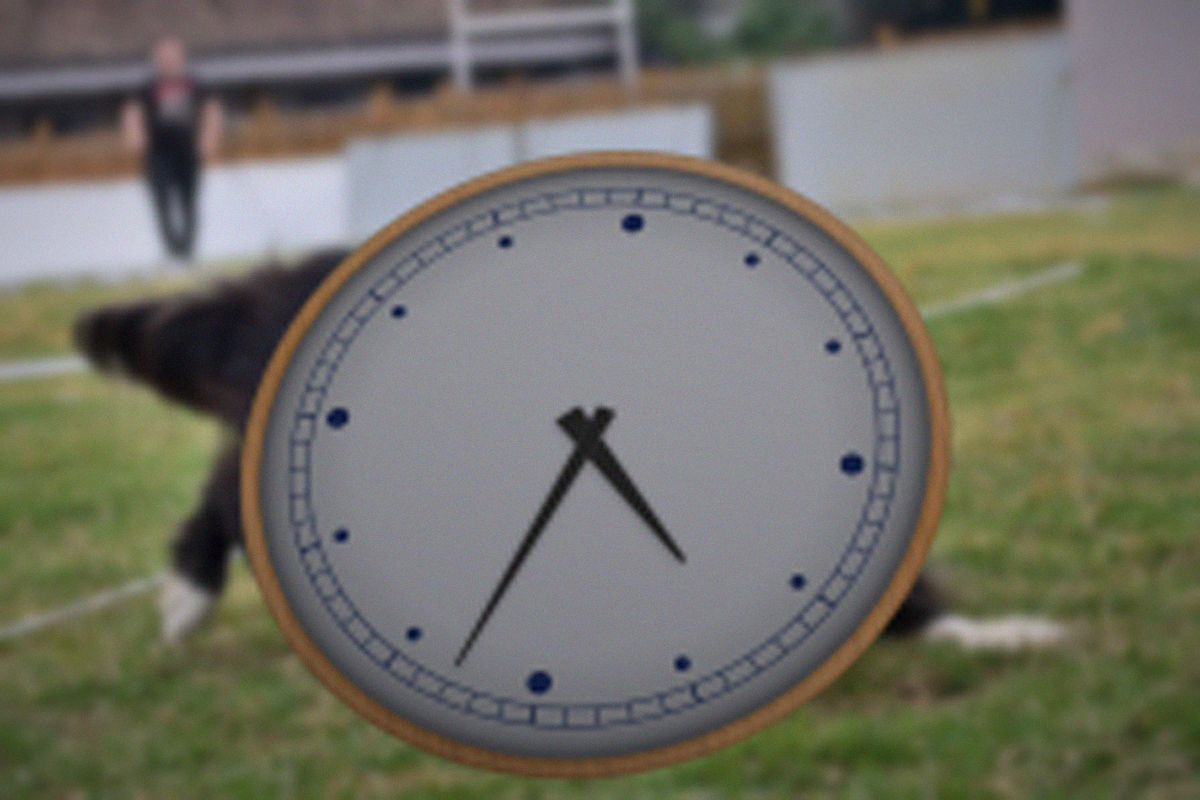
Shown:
4h33
